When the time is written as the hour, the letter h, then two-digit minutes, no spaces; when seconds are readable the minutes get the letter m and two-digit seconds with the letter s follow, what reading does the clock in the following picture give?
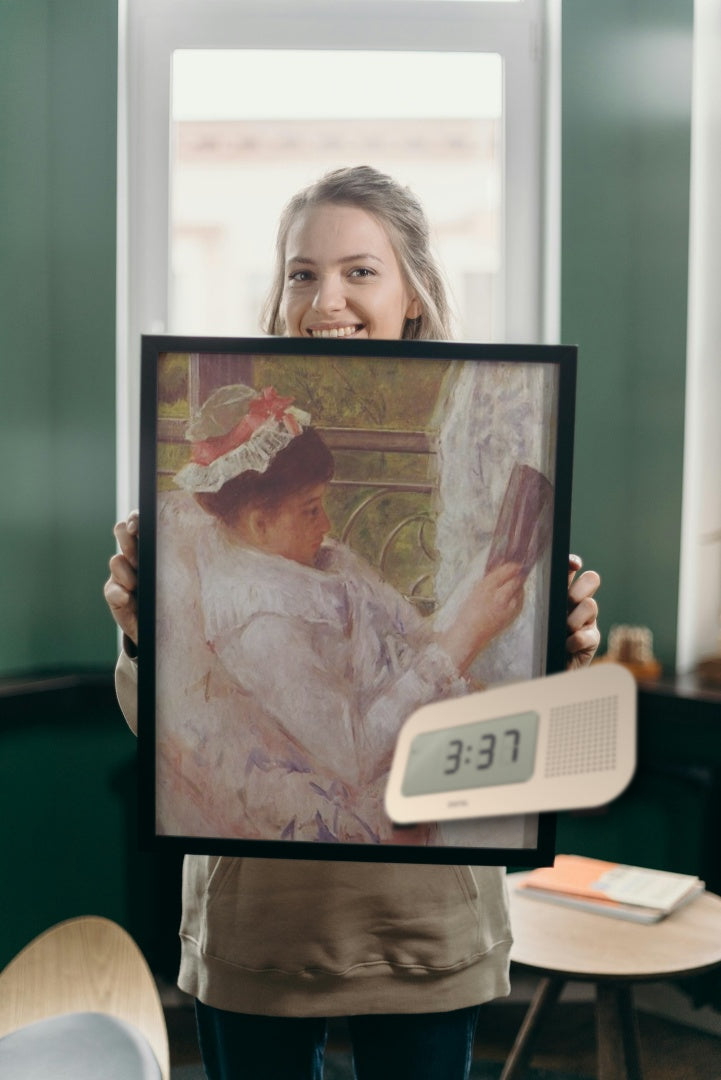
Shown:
3h37
